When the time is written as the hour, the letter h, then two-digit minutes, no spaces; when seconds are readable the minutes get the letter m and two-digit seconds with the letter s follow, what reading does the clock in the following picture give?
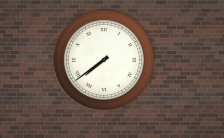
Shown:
7h39
